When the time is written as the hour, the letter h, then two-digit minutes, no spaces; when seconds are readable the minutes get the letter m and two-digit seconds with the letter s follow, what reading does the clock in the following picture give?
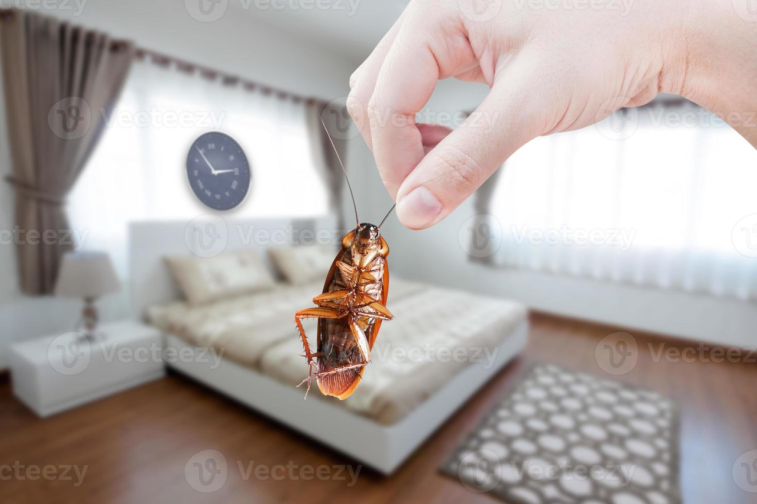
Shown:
2h54
